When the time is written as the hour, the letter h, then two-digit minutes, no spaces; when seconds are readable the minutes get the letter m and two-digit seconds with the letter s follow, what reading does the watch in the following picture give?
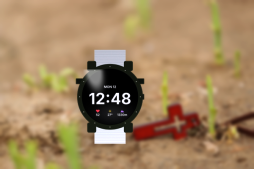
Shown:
12h48
